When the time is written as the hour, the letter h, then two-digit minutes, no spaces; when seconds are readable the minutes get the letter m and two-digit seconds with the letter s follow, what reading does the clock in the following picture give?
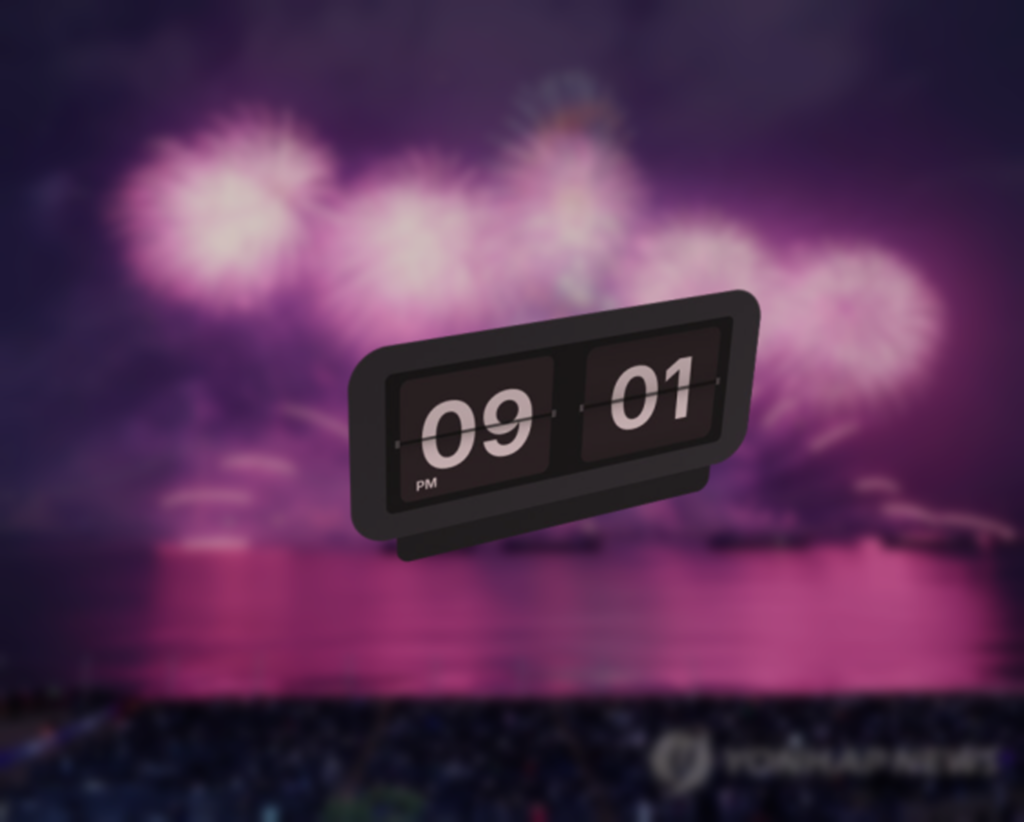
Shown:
9h01
